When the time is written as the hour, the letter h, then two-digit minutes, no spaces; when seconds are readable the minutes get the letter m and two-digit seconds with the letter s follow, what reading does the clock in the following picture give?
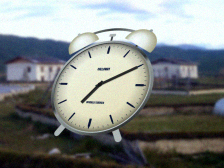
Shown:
7h10
